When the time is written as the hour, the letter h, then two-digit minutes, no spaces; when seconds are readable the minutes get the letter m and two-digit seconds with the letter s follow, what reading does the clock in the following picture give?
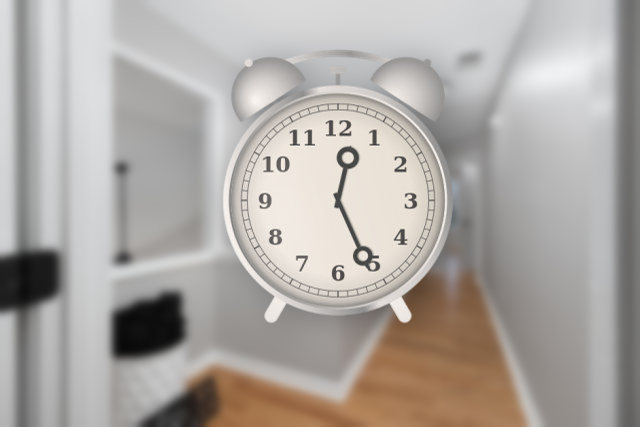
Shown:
12h26
